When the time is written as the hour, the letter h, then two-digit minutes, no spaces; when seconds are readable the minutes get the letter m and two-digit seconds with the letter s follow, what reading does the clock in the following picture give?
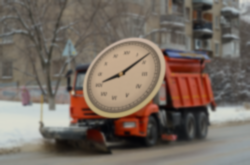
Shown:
8h08
